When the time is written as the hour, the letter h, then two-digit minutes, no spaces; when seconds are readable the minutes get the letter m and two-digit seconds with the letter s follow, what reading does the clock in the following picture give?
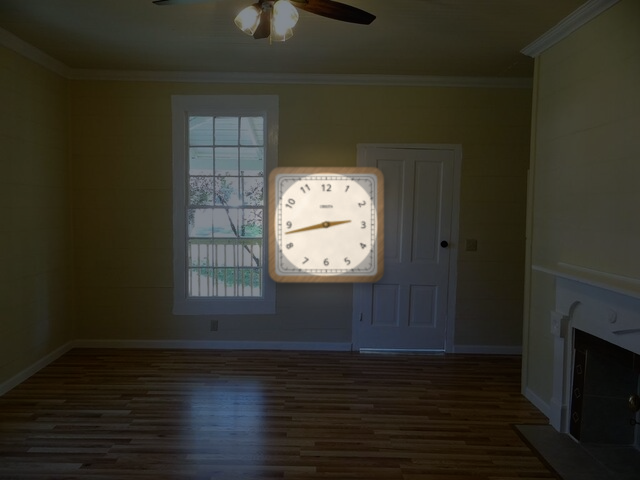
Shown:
2h43
